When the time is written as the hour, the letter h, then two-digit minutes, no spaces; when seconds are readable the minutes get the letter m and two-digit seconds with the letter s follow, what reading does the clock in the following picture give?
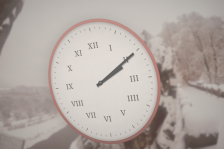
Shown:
2h10
